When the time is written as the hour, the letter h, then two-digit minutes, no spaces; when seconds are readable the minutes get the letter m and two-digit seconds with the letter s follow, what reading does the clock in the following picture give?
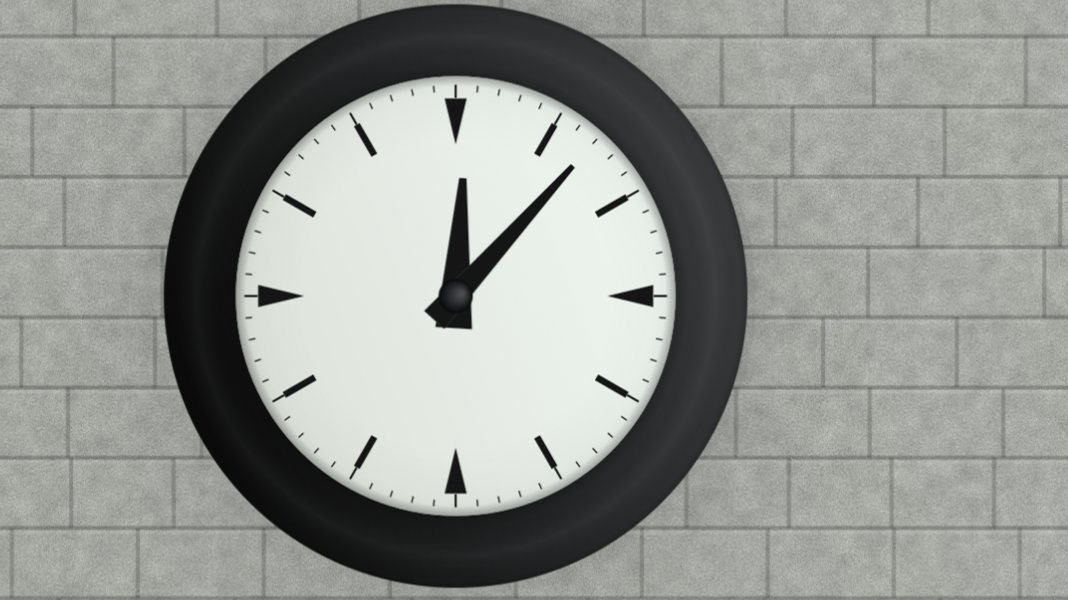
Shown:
12h07
